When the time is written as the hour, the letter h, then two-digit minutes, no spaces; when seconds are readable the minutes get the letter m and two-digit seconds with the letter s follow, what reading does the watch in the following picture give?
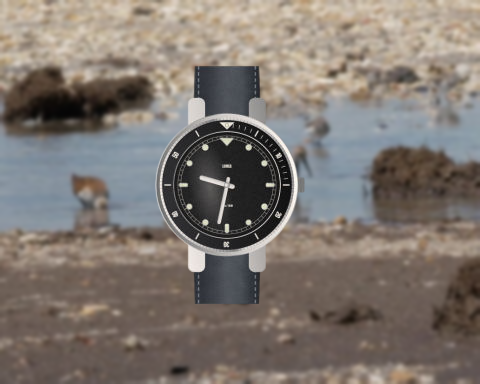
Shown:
9h32
